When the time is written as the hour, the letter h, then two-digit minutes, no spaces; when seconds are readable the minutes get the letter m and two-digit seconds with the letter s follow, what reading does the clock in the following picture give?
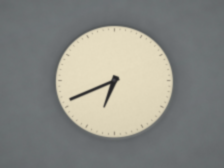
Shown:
6h41
